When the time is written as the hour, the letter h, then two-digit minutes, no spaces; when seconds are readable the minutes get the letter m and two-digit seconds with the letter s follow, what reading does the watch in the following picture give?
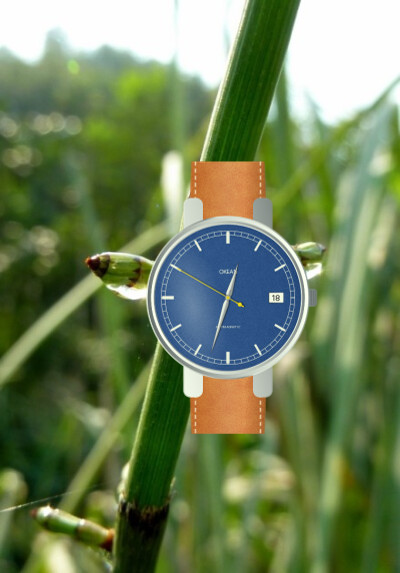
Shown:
12h32m50s
